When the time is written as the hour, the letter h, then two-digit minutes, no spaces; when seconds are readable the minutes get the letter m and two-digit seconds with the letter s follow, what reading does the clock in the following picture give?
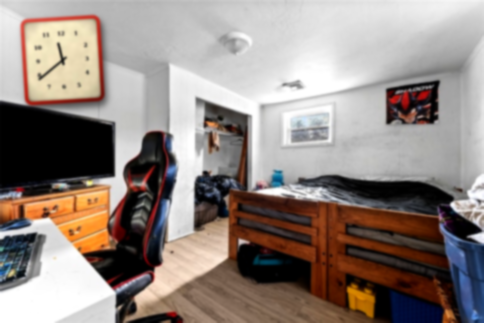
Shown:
11h39
